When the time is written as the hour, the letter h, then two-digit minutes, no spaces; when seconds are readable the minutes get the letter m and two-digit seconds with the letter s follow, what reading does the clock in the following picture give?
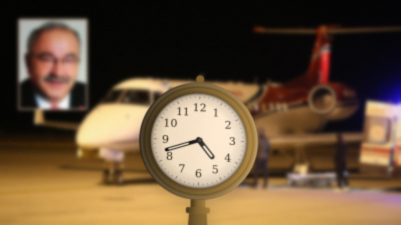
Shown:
4h42
